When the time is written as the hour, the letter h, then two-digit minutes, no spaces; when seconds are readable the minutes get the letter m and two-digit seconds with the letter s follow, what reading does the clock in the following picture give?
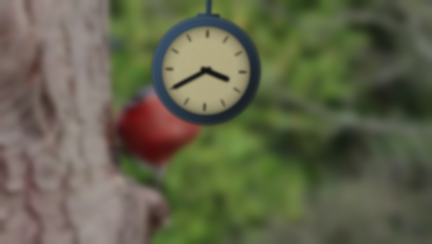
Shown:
3h40
